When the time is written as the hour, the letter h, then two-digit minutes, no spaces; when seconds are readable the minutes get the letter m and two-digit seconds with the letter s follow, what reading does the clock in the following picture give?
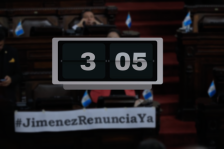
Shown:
3h05
